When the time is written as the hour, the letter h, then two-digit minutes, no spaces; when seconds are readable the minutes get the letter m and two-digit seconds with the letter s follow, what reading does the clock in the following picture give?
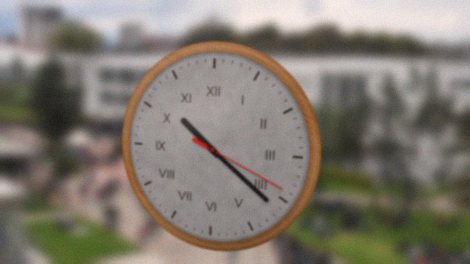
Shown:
10h21m19s
